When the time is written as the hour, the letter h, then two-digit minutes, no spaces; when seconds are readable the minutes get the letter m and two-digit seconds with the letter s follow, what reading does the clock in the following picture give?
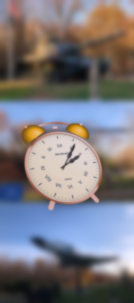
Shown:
2h06
